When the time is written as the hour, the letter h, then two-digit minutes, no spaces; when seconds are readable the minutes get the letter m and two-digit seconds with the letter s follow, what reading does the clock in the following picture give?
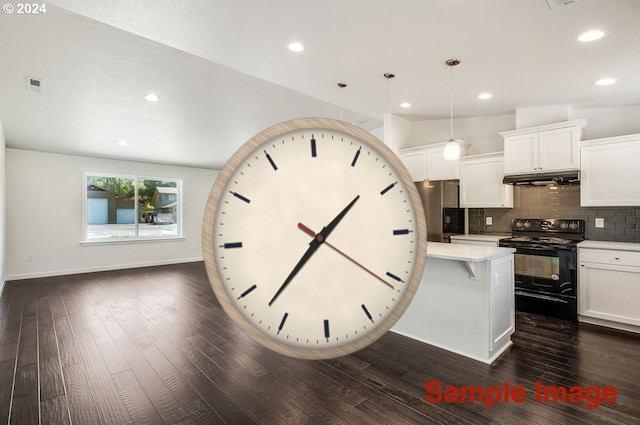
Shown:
1h37m21s
